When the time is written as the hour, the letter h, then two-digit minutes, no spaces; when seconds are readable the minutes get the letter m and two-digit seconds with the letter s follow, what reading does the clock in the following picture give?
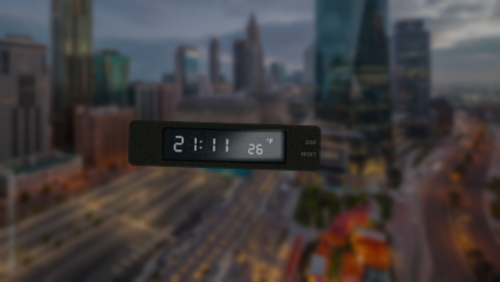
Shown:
21h11
